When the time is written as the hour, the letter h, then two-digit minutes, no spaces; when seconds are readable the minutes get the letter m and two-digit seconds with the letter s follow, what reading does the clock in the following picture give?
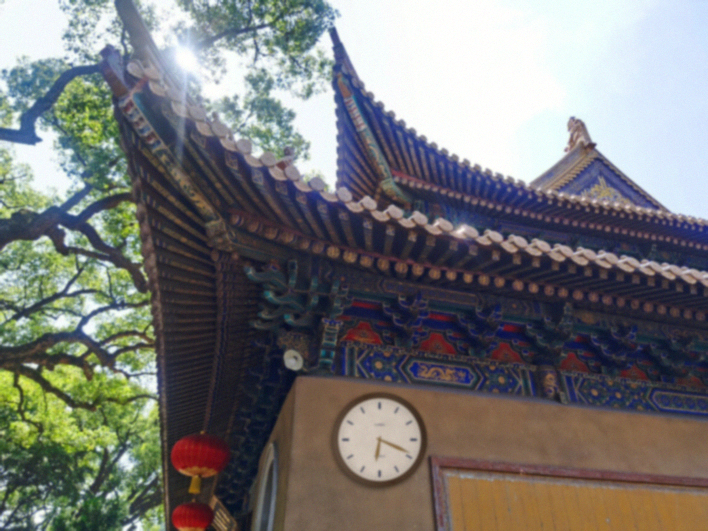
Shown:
6h19
